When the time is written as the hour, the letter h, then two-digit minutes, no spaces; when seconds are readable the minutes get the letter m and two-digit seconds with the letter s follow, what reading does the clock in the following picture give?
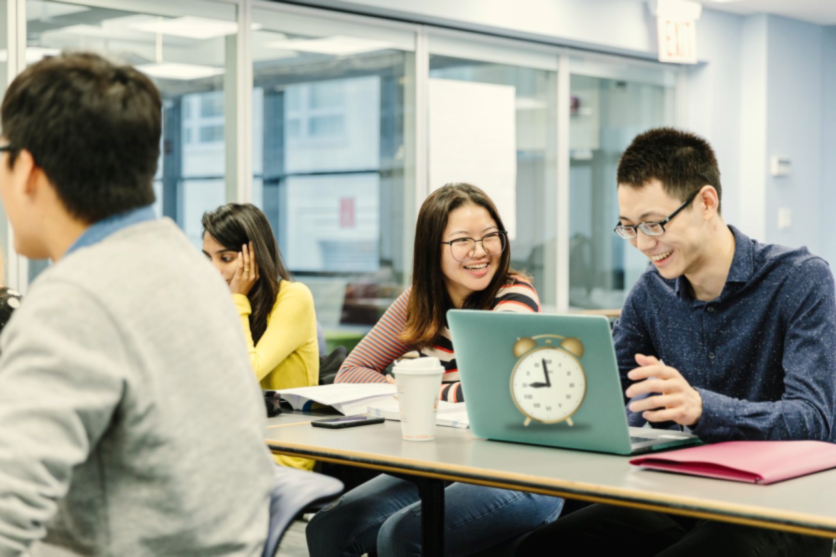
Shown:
8h58
